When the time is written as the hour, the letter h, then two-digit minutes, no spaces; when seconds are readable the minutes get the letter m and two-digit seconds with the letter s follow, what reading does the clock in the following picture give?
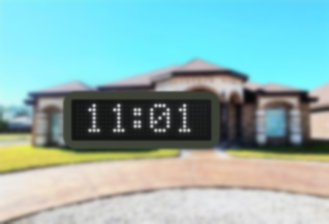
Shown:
11h01
